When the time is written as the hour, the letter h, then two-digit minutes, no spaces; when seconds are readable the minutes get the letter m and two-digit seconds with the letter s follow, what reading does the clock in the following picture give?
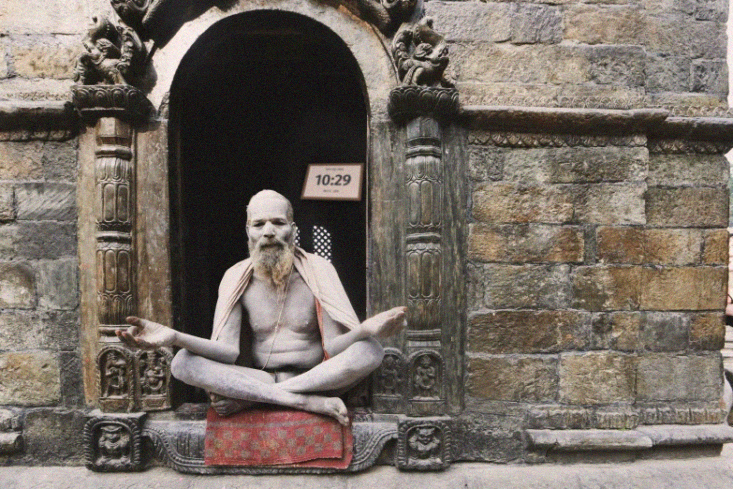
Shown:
10h29
